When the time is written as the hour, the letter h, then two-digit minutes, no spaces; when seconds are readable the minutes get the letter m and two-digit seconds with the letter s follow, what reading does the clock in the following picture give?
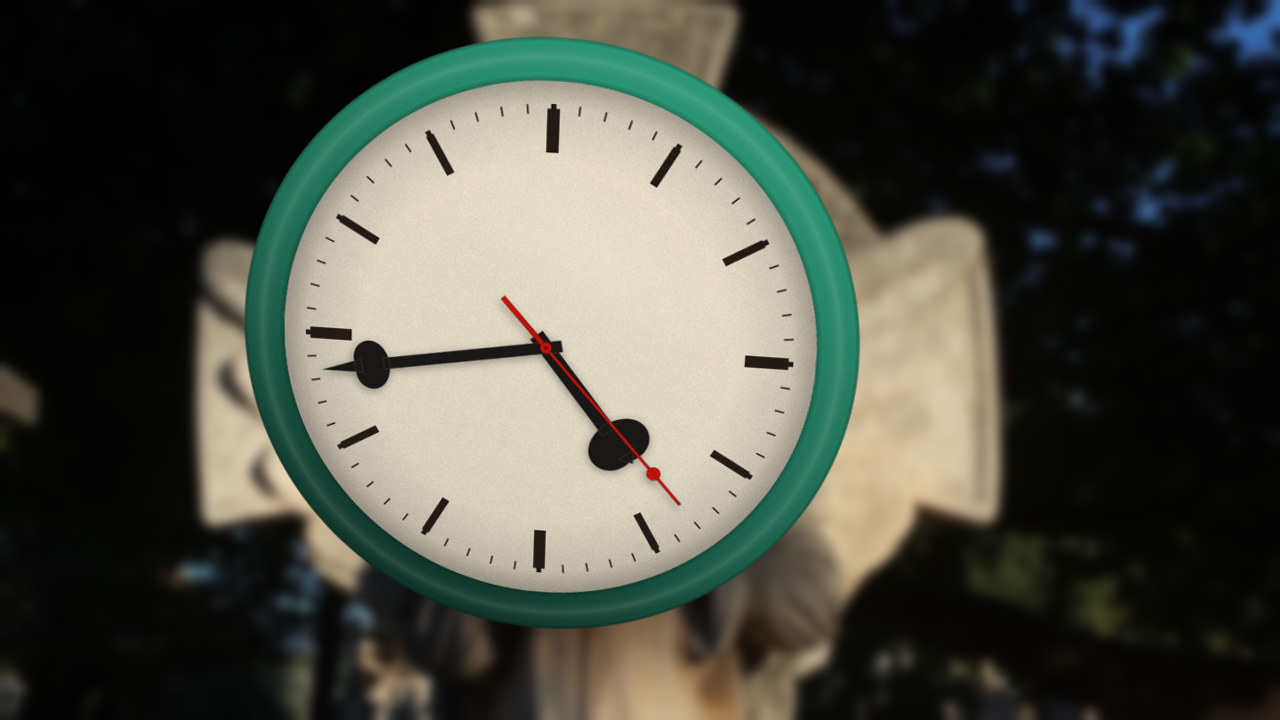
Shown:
4h43m23s
